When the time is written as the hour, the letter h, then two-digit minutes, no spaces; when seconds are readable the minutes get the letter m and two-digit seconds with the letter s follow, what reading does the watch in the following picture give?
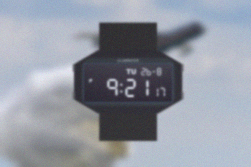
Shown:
9h21
